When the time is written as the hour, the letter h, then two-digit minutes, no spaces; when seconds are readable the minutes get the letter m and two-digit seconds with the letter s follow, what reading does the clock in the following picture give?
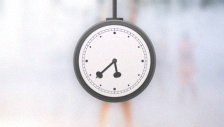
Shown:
5h38
